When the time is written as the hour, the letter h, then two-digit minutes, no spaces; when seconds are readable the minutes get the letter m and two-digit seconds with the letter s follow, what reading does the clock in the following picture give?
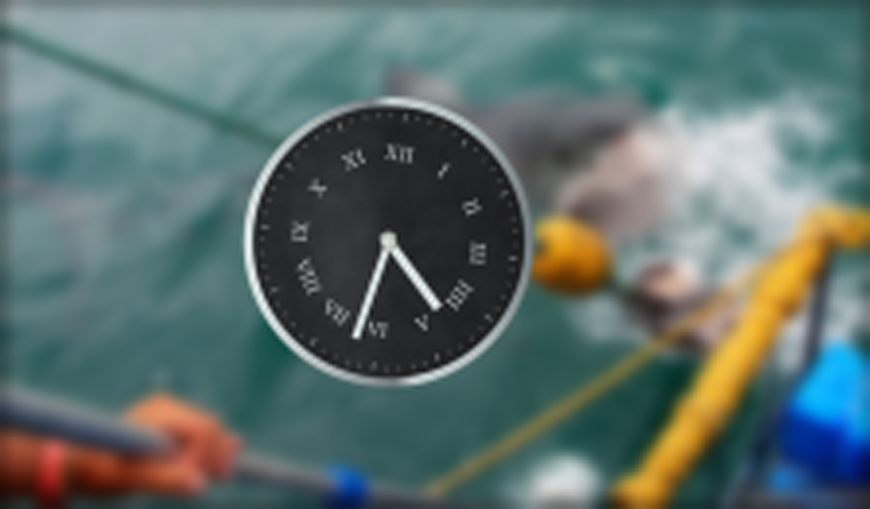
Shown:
4h32
